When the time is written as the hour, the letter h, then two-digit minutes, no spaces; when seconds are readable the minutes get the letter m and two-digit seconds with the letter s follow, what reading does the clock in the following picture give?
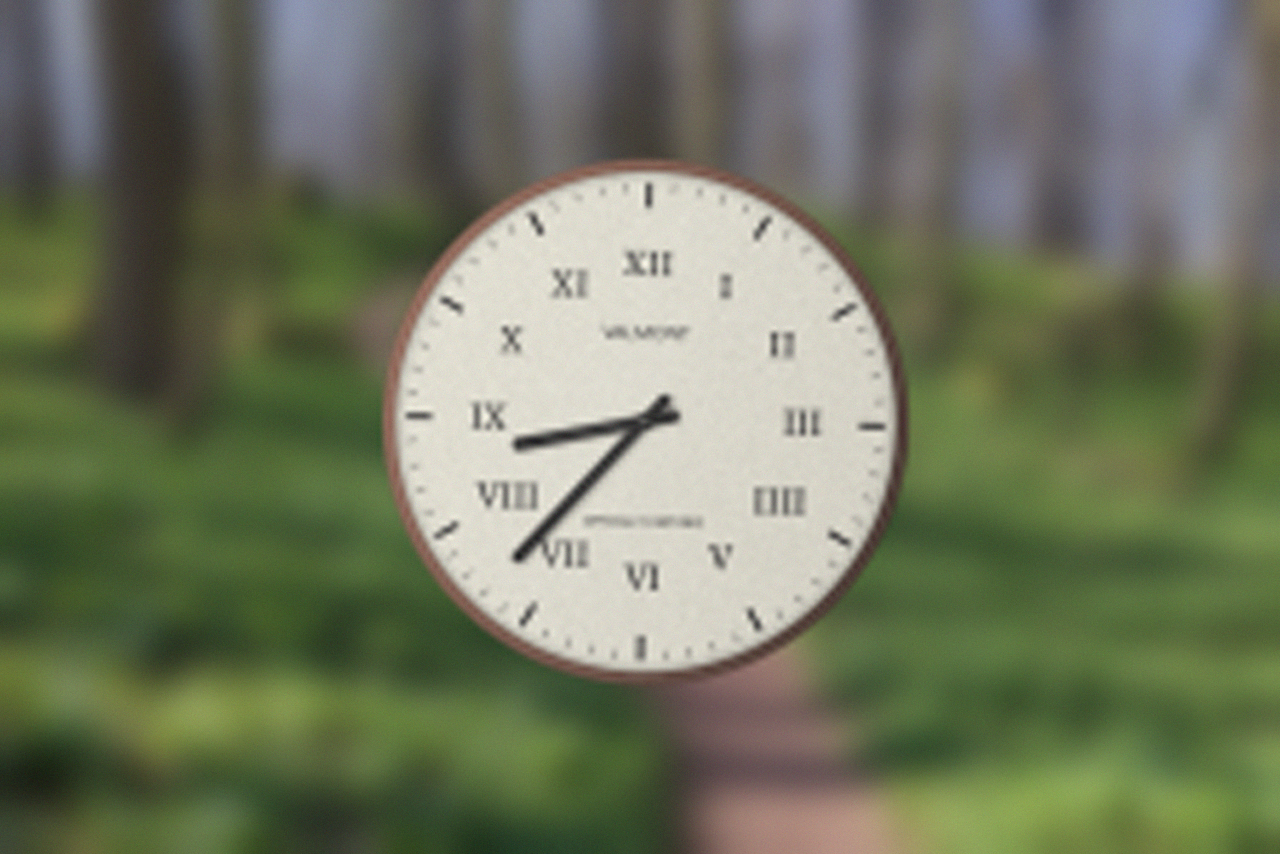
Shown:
8h37
